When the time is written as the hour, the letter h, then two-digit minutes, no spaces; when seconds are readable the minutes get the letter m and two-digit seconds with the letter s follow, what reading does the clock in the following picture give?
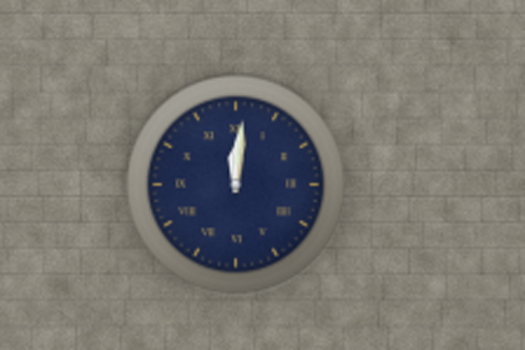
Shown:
12h01
